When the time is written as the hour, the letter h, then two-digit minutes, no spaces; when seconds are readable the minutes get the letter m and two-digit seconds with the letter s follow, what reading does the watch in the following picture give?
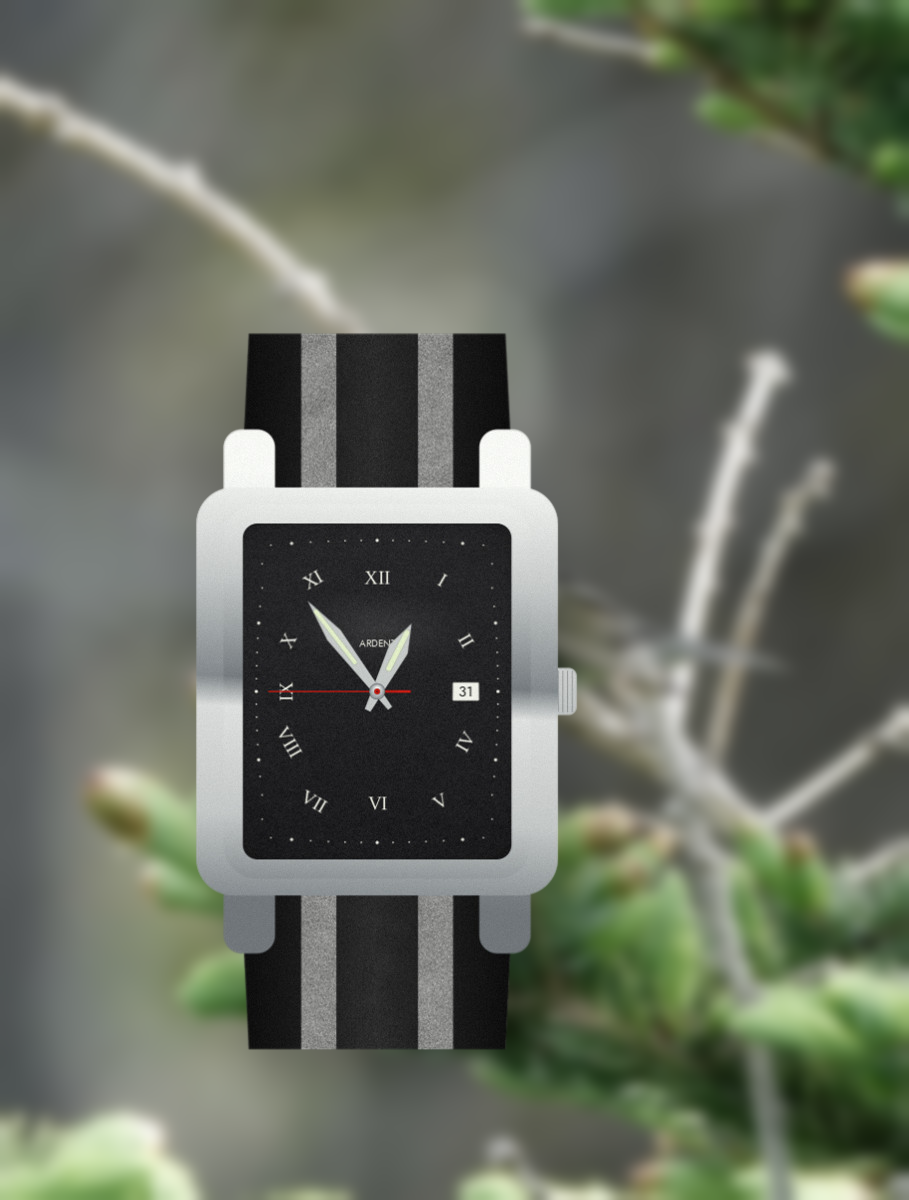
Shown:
12h53m45s
